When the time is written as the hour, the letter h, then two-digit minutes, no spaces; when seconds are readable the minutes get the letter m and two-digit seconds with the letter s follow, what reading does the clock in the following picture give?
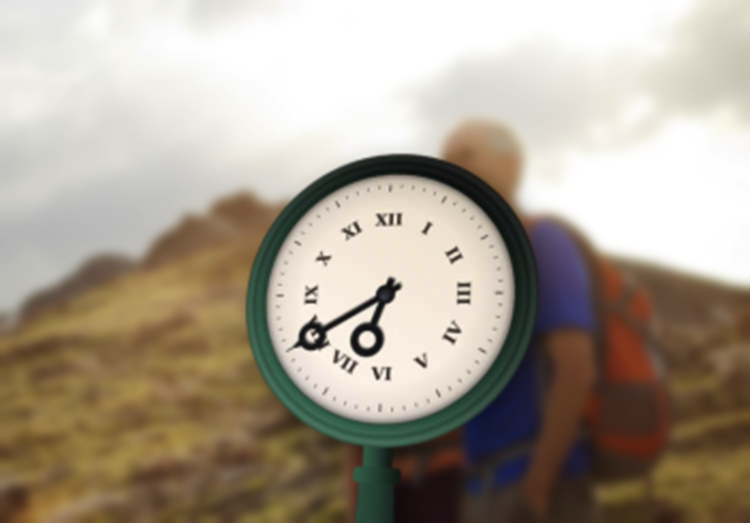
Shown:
6h40
